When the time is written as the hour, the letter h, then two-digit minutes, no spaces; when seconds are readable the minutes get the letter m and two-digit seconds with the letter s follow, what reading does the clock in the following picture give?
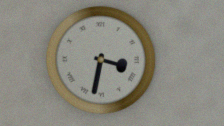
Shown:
3h32
